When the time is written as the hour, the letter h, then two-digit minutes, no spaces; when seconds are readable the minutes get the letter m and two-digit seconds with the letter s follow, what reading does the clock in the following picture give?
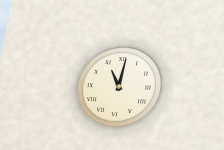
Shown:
11h01
